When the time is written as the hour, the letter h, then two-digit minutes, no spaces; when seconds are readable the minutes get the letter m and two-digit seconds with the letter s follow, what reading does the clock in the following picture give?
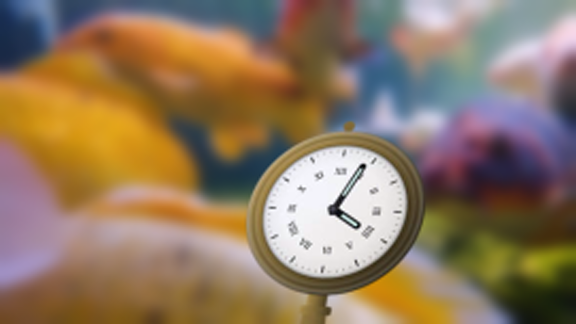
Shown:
4h04
